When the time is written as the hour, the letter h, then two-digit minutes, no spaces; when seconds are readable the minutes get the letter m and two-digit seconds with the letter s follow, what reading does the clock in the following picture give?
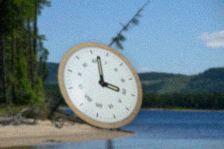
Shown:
4h02
